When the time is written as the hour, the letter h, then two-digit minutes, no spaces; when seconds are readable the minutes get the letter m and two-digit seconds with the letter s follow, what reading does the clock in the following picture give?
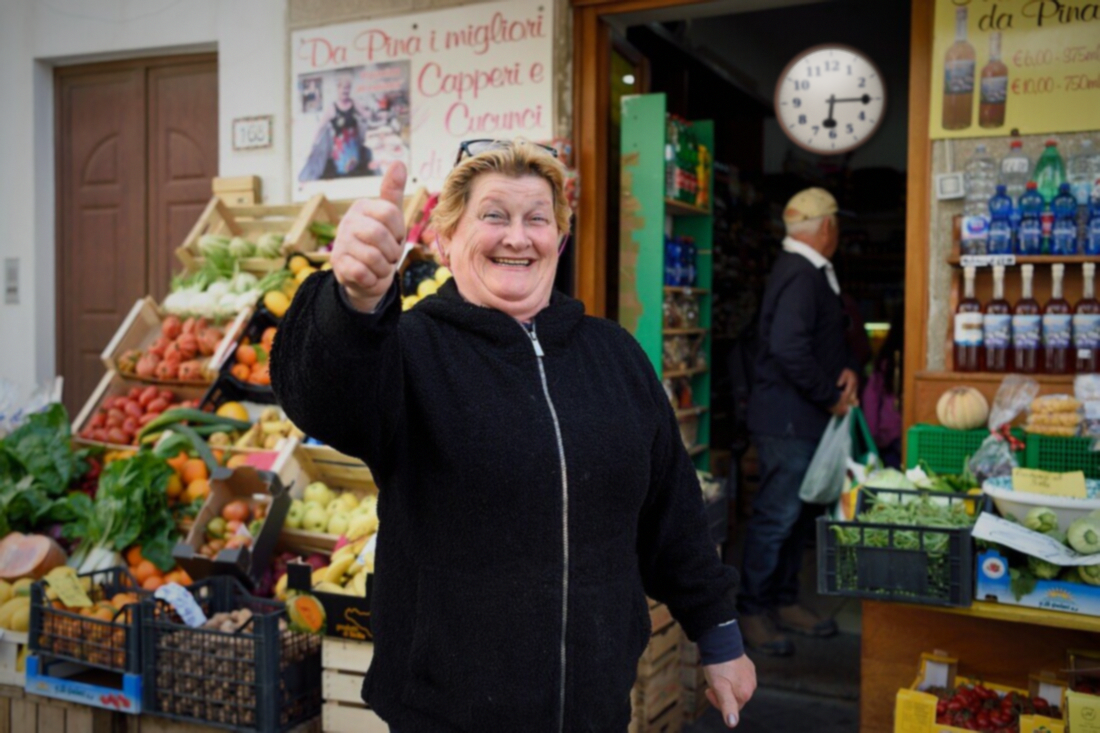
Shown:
6h15
